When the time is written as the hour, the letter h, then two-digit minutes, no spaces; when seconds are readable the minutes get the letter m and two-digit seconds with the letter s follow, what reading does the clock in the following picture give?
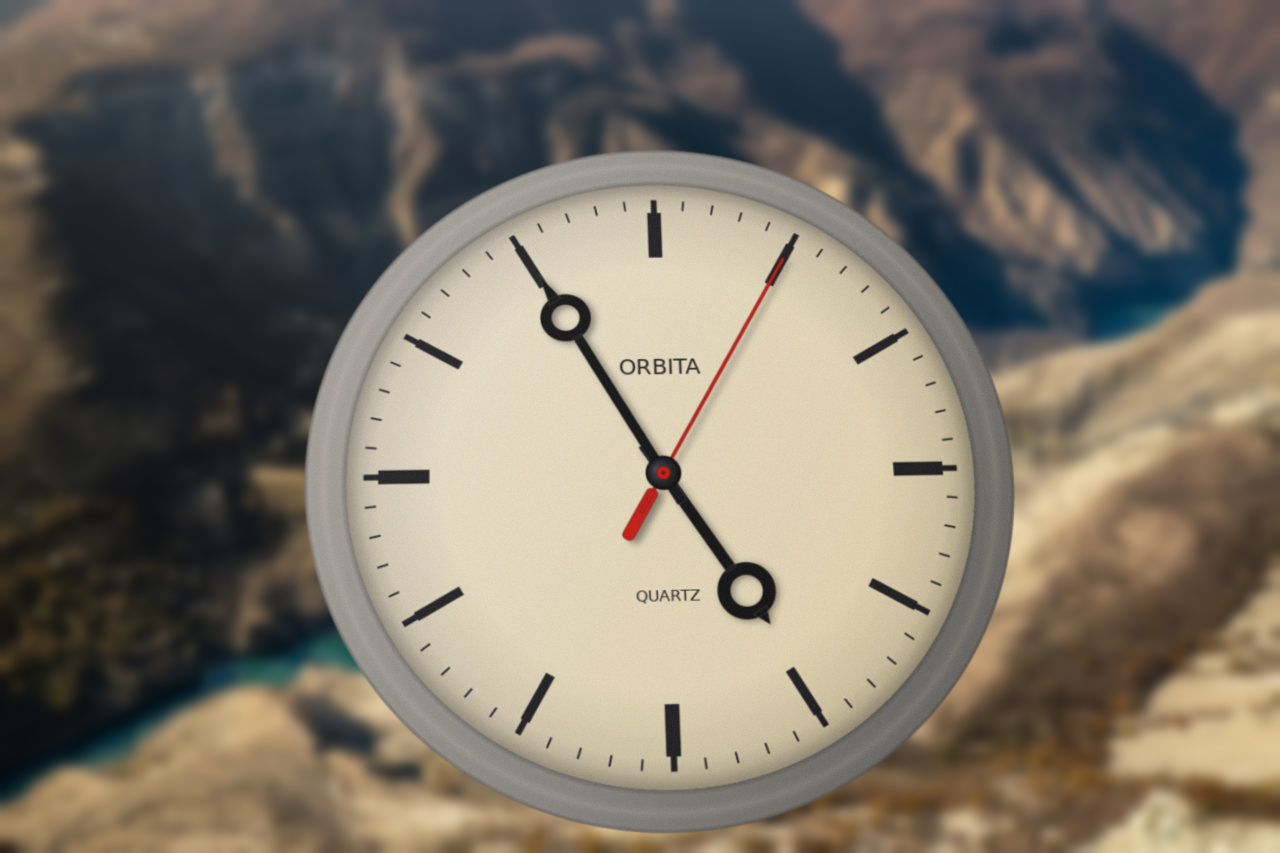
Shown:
4h55m05s
